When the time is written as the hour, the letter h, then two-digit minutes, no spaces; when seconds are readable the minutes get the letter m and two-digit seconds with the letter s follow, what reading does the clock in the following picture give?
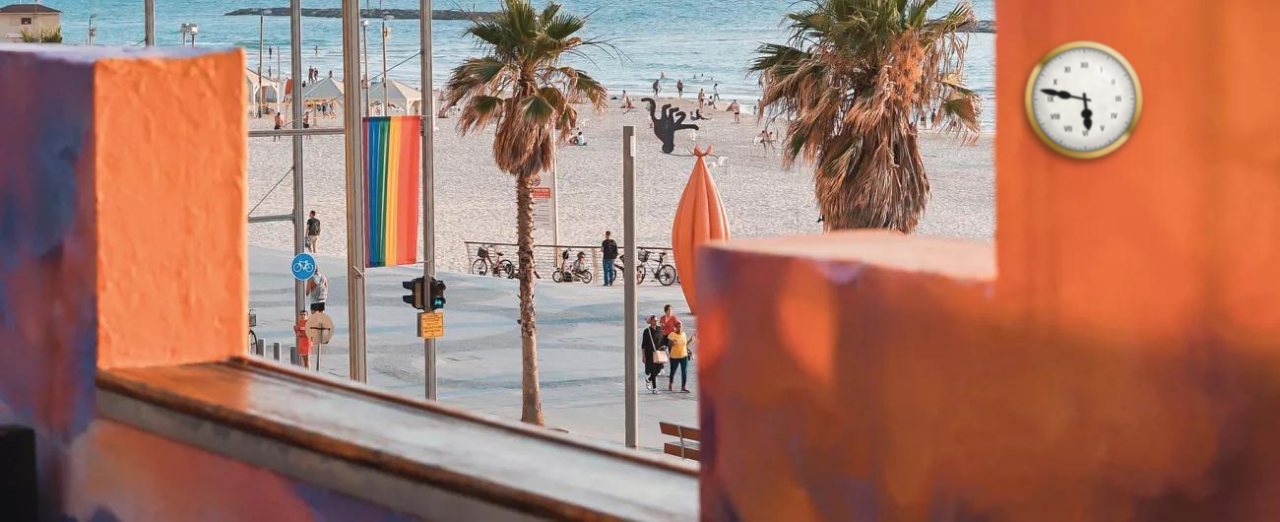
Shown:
5h47
